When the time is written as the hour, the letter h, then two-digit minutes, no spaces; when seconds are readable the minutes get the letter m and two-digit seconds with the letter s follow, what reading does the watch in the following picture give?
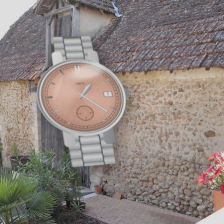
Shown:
1h22
